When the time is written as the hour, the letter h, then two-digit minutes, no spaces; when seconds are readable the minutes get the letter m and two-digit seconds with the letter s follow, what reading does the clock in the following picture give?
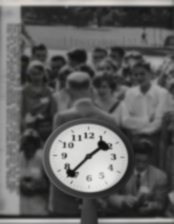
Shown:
1h37
